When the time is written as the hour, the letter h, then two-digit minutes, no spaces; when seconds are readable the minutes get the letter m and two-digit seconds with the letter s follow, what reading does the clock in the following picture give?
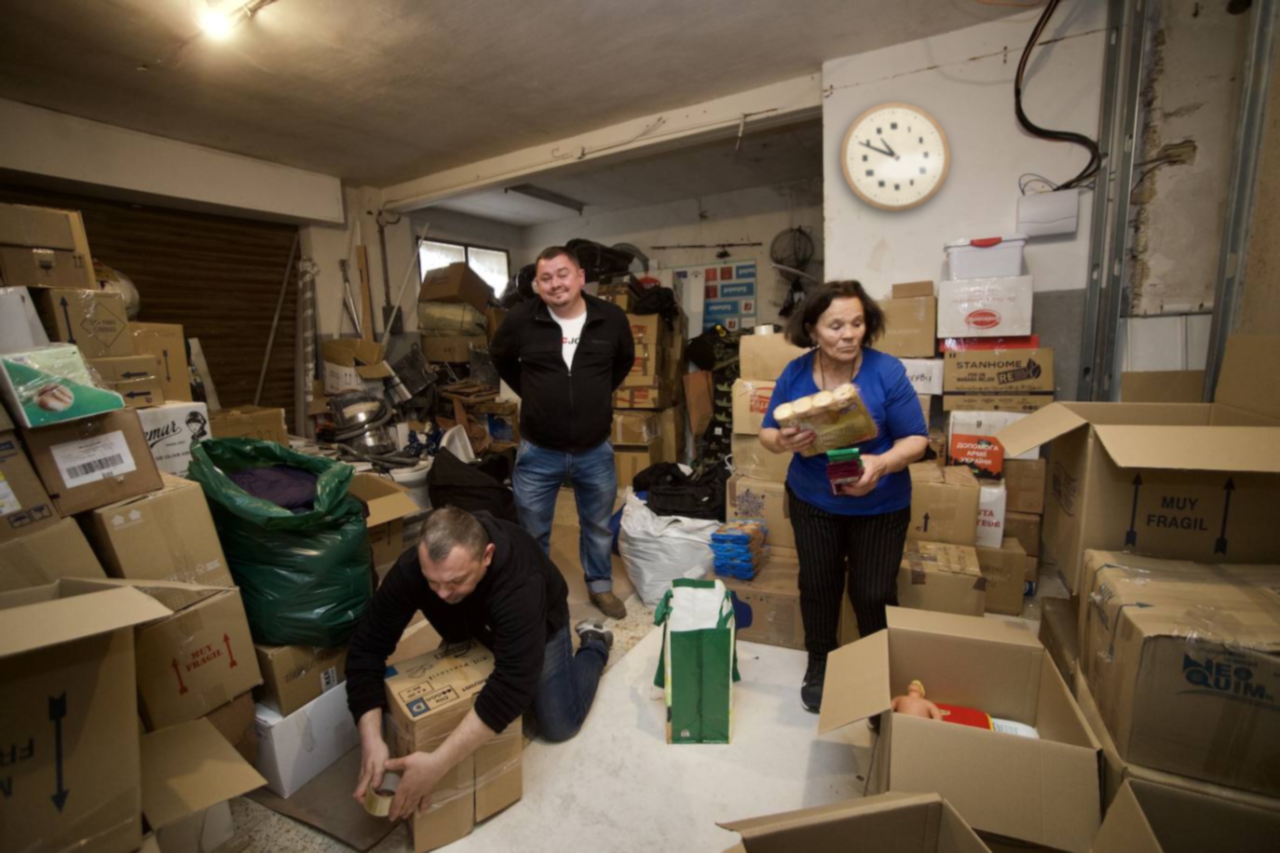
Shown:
10h49
